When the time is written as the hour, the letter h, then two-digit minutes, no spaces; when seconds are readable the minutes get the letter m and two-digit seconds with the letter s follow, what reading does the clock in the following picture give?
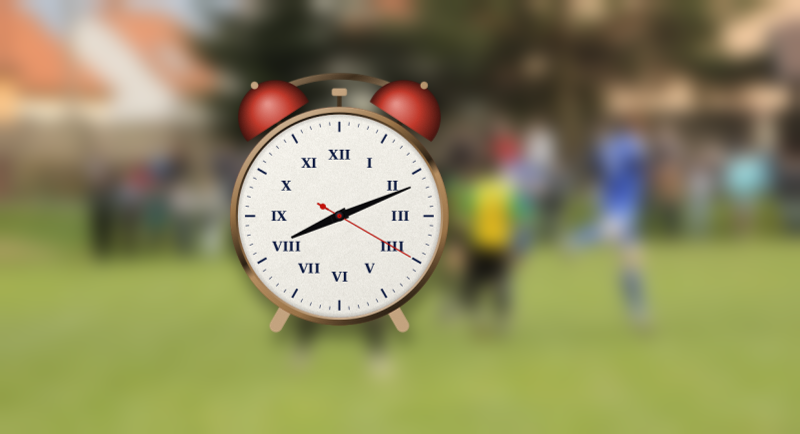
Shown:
8h11m20s
